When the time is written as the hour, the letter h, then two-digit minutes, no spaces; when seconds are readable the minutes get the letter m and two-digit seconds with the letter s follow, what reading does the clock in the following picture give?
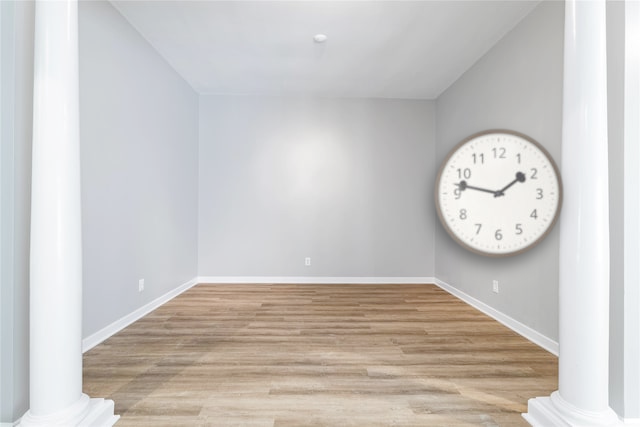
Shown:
1h47
